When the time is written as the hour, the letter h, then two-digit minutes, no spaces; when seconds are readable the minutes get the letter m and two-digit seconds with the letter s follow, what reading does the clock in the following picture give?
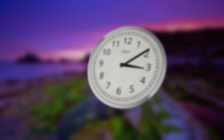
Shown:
3h09
